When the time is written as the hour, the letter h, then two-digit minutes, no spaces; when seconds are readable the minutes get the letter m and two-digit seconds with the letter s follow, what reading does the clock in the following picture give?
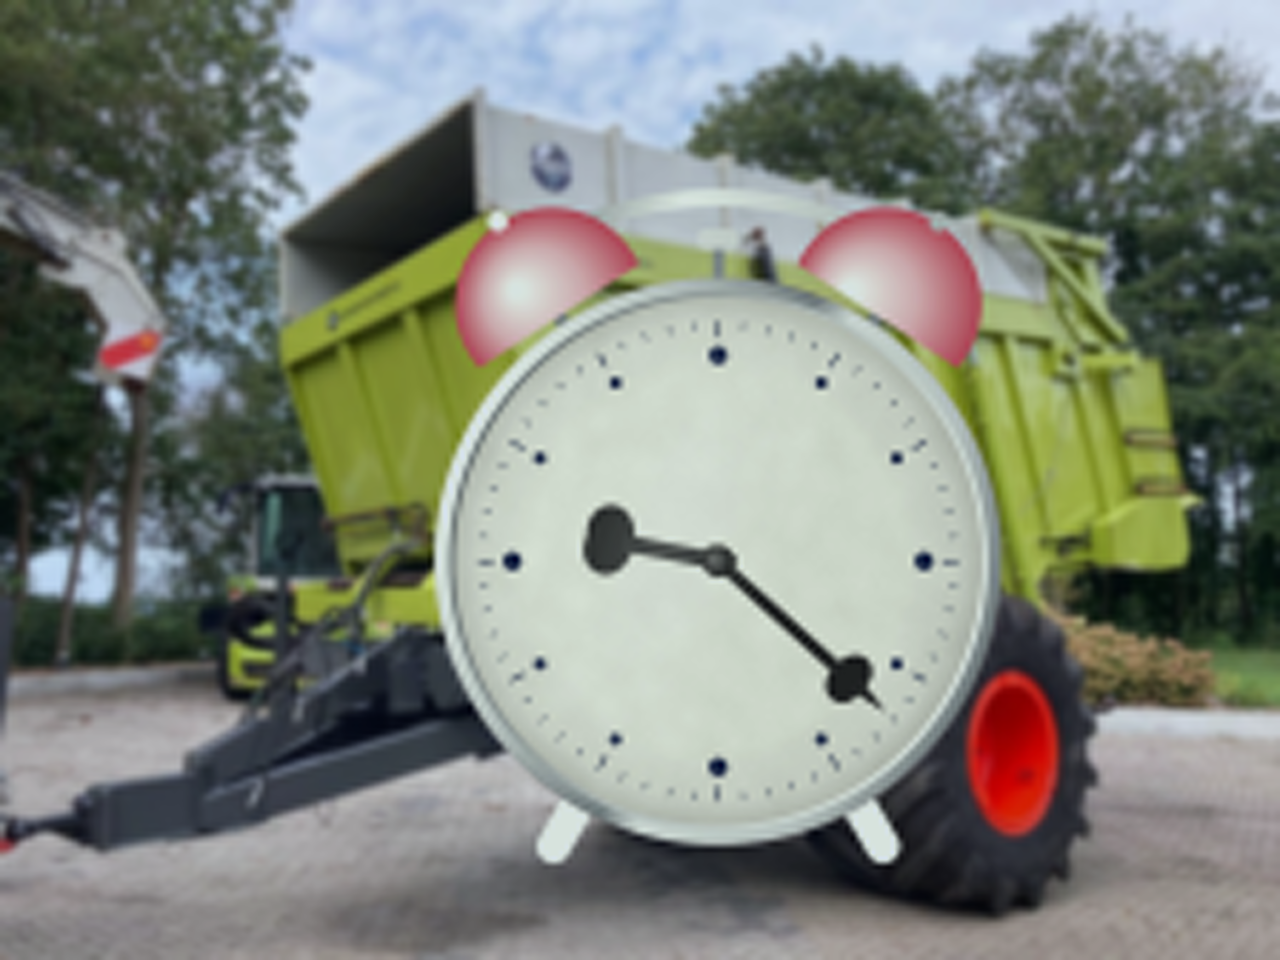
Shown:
9h22
